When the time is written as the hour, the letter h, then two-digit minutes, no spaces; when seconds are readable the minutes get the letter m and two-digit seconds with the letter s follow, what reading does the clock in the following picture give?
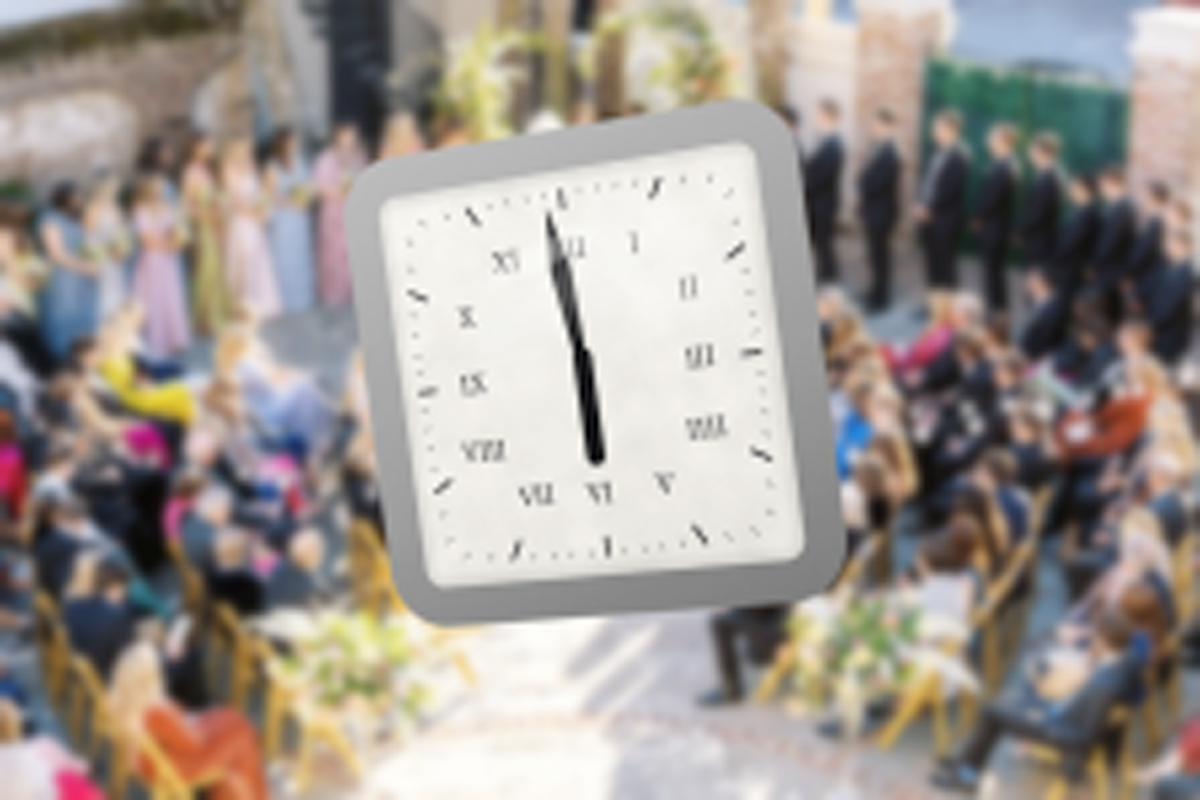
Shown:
5h59
